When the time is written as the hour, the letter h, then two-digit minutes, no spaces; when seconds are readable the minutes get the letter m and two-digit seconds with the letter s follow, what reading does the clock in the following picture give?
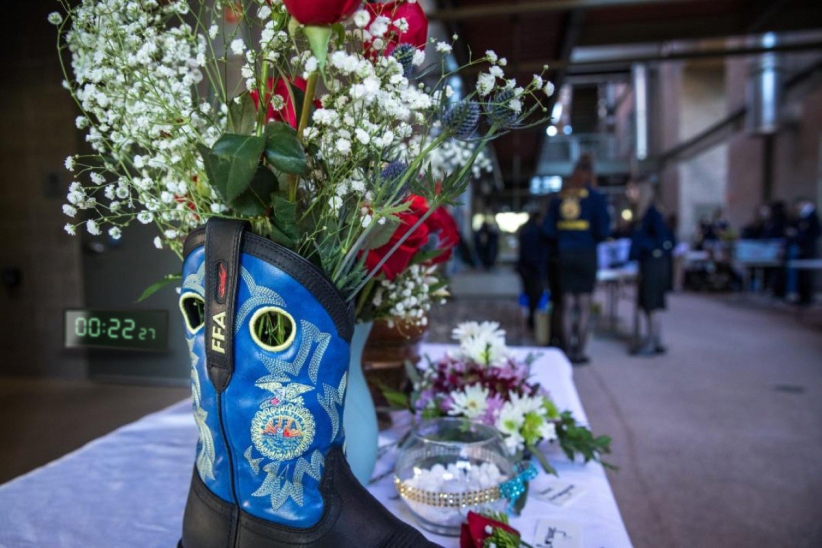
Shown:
0h22
